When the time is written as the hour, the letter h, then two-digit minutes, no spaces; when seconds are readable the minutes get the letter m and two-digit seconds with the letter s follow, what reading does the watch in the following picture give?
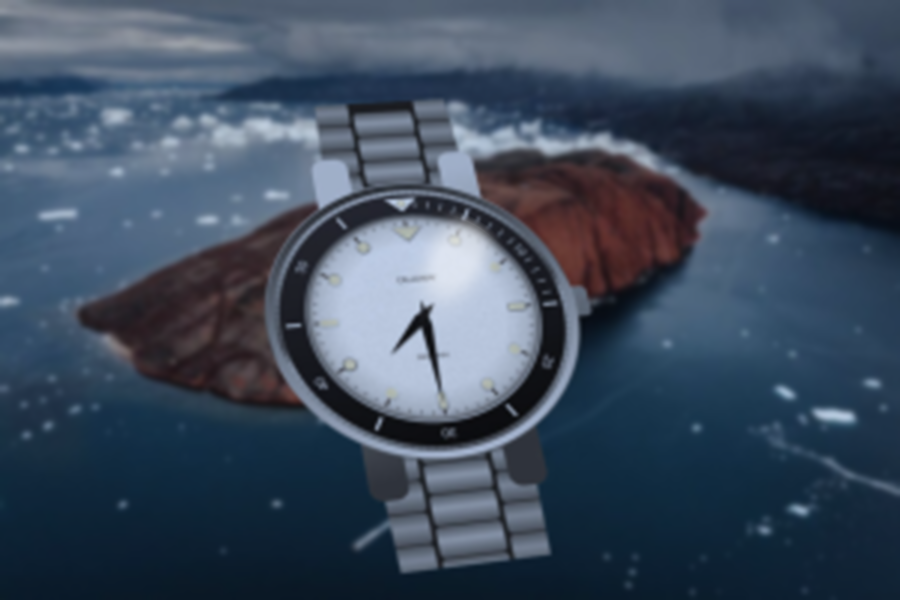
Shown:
7h30
